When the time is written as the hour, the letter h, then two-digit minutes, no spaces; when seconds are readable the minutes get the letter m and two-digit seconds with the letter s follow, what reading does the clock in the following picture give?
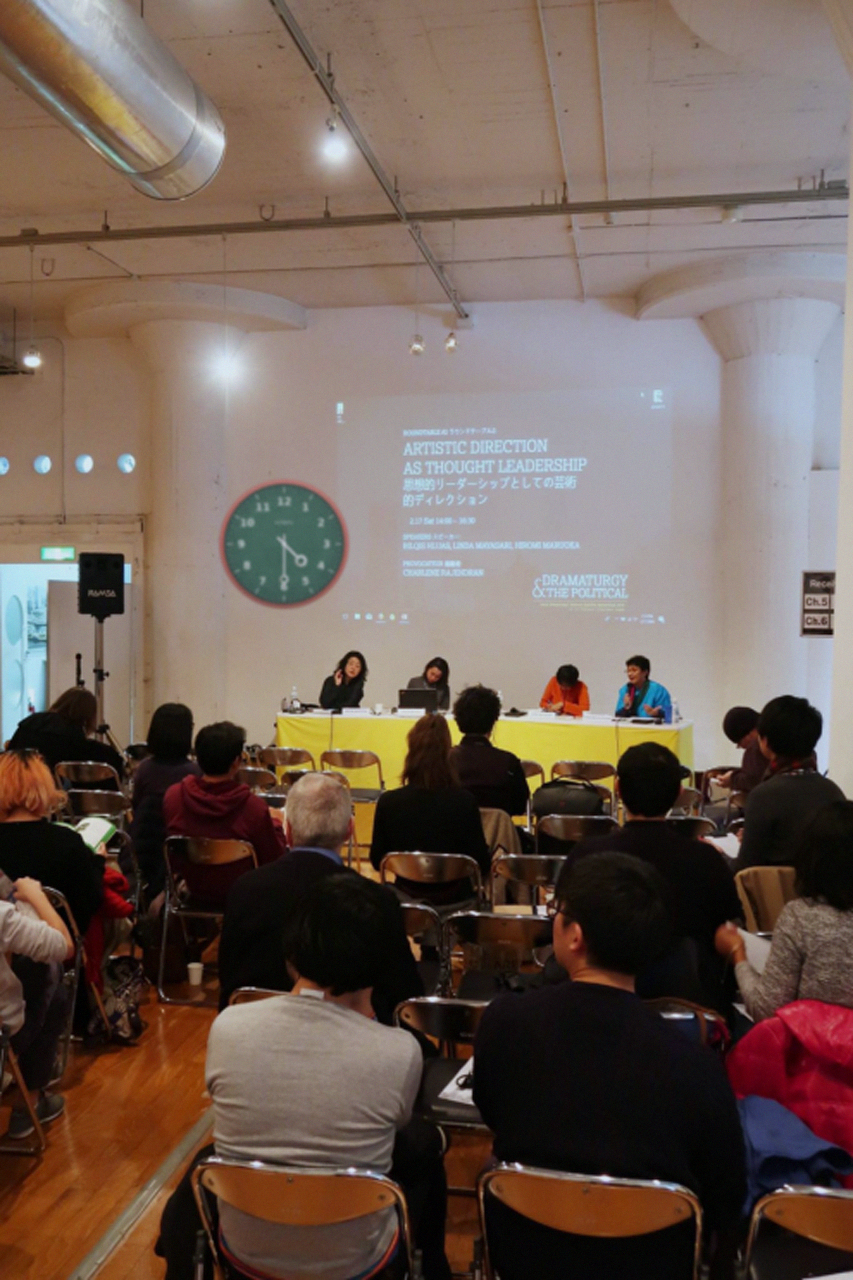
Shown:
4h30
